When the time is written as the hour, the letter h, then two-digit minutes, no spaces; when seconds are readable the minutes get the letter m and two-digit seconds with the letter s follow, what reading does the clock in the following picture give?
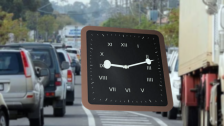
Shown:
9h12
